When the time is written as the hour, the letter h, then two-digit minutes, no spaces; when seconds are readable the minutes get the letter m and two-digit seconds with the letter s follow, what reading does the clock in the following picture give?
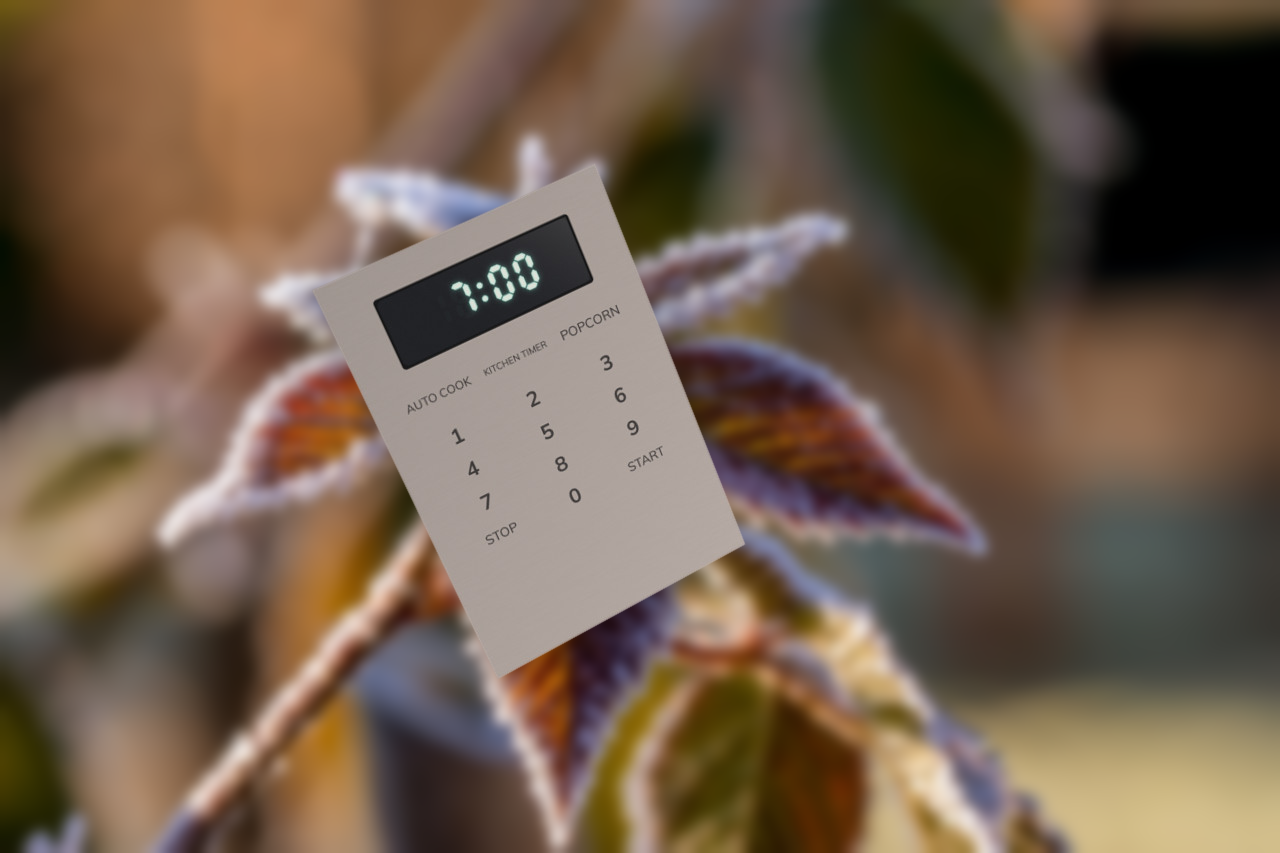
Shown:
7h00
